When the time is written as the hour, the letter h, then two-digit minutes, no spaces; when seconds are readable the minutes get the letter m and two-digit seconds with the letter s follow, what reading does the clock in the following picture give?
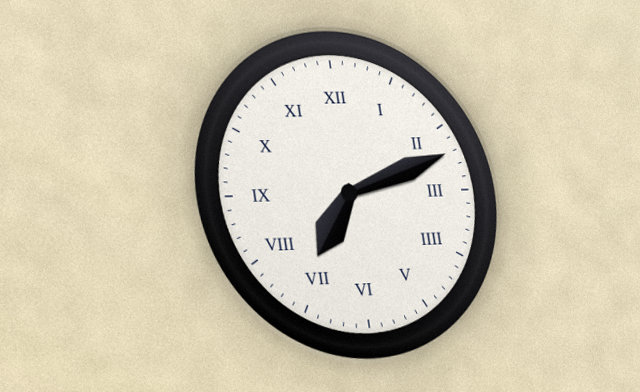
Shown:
7h12
